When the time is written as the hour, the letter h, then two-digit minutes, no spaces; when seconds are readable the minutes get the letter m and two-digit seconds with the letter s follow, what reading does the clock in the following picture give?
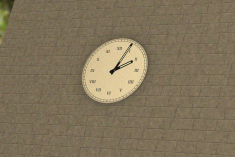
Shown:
2h04
